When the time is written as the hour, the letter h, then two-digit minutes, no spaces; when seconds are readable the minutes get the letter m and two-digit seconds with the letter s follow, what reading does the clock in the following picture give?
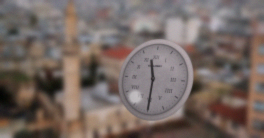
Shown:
11h30
